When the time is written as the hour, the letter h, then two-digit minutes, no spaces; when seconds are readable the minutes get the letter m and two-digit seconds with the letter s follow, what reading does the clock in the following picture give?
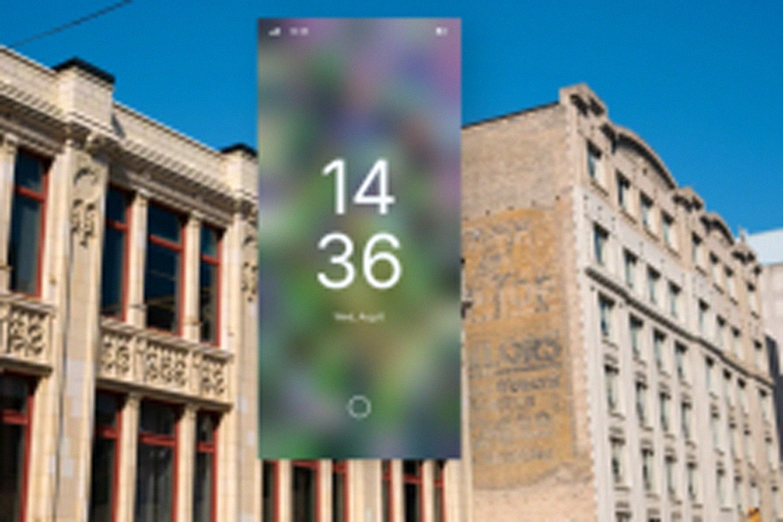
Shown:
14h36
